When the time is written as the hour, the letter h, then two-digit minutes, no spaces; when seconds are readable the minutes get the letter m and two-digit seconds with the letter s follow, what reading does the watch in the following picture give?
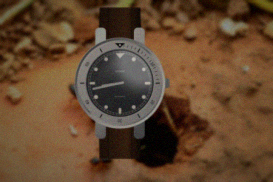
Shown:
8h43
